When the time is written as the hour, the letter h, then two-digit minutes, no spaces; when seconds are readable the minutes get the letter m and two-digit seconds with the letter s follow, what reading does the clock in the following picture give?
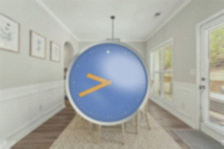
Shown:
9h41
